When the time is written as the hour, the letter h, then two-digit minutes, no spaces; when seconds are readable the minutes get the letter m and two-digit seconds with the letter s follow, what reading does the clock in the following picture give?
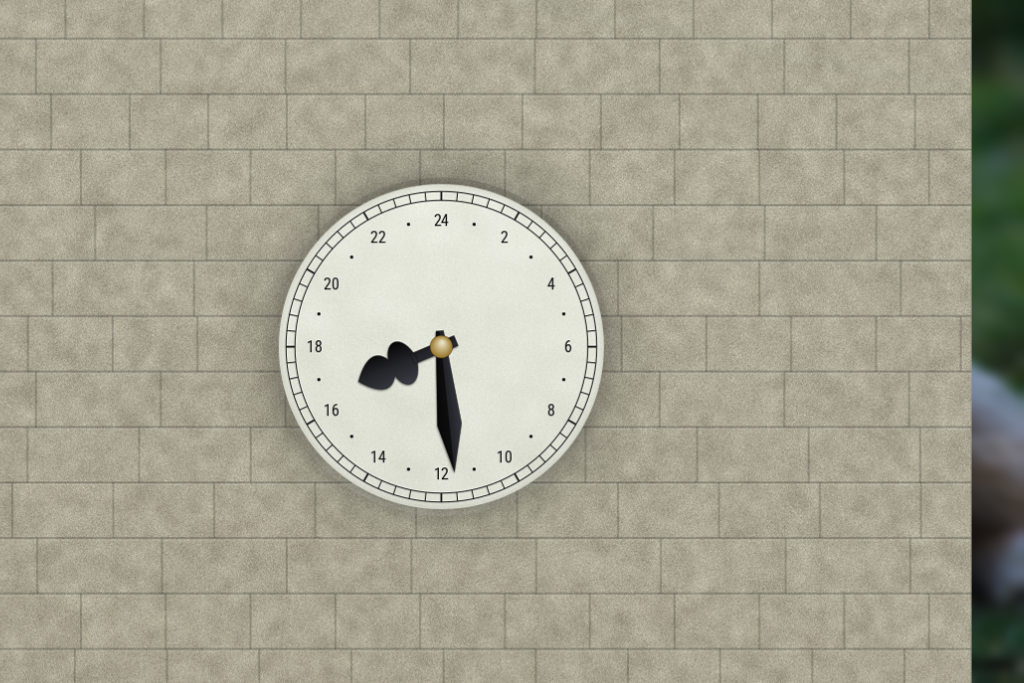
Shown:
16h29
